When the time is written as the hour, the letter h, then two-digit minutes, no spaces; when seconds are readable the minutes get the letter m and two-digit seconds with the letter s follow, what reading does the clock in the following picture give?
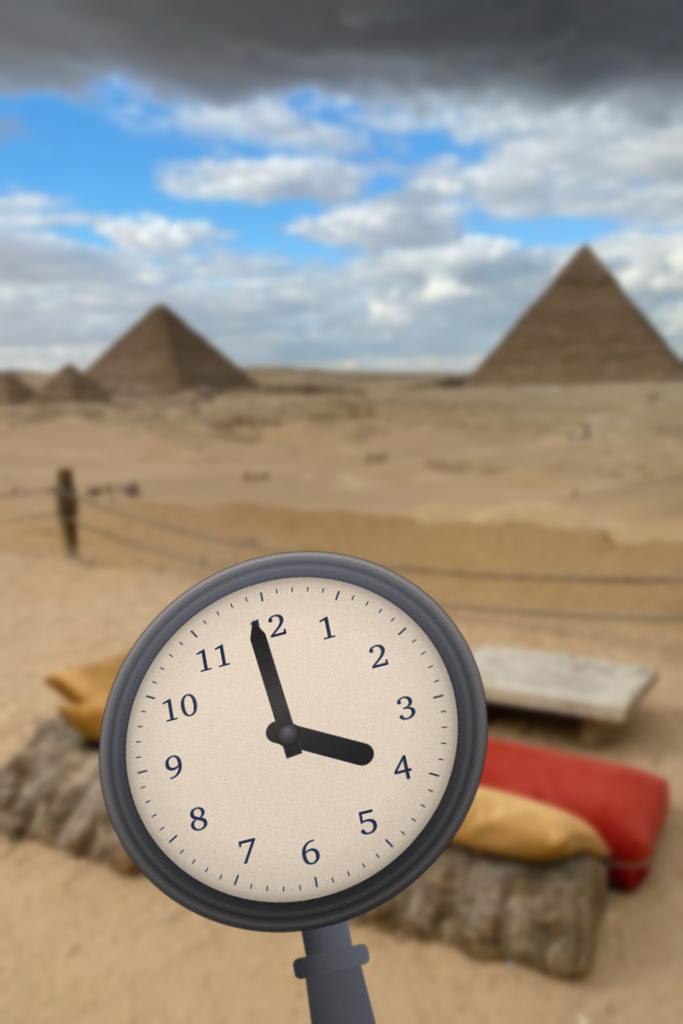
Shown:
3h59
